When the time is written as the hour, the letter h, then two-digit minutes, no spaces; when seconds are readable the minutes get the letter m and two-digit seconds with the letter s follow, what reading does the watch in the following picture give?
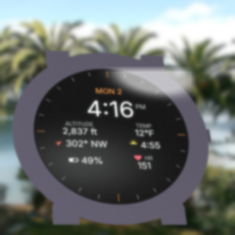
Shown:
4h16
